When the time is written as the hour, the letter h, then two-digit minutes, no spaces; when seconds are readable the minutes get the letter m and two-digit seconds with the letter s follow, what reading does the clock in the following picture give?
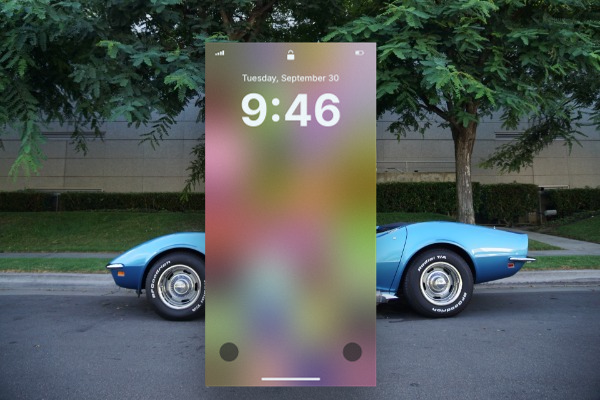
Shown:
9h46
